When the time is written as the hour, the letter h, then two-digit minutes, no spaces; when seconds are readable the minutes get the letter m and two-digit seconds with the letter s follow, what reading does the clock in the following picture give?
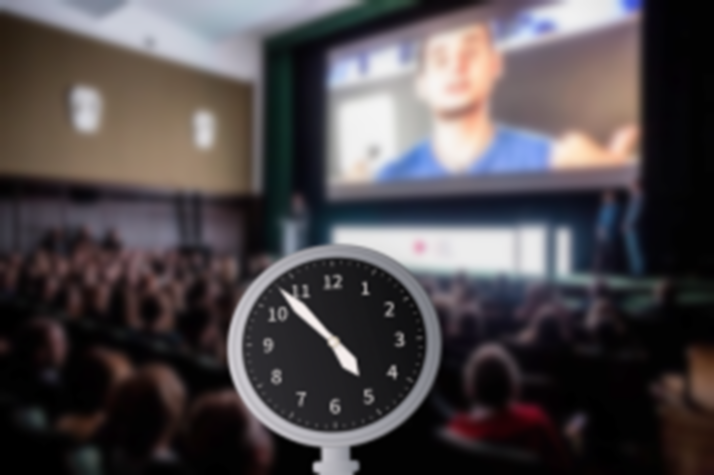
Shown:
4h53
